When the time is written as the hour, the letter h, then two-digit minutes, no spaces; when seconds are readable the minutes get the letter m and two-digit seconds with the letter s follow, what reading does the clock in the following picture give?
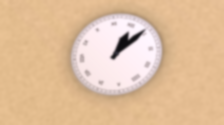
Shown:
12h04
